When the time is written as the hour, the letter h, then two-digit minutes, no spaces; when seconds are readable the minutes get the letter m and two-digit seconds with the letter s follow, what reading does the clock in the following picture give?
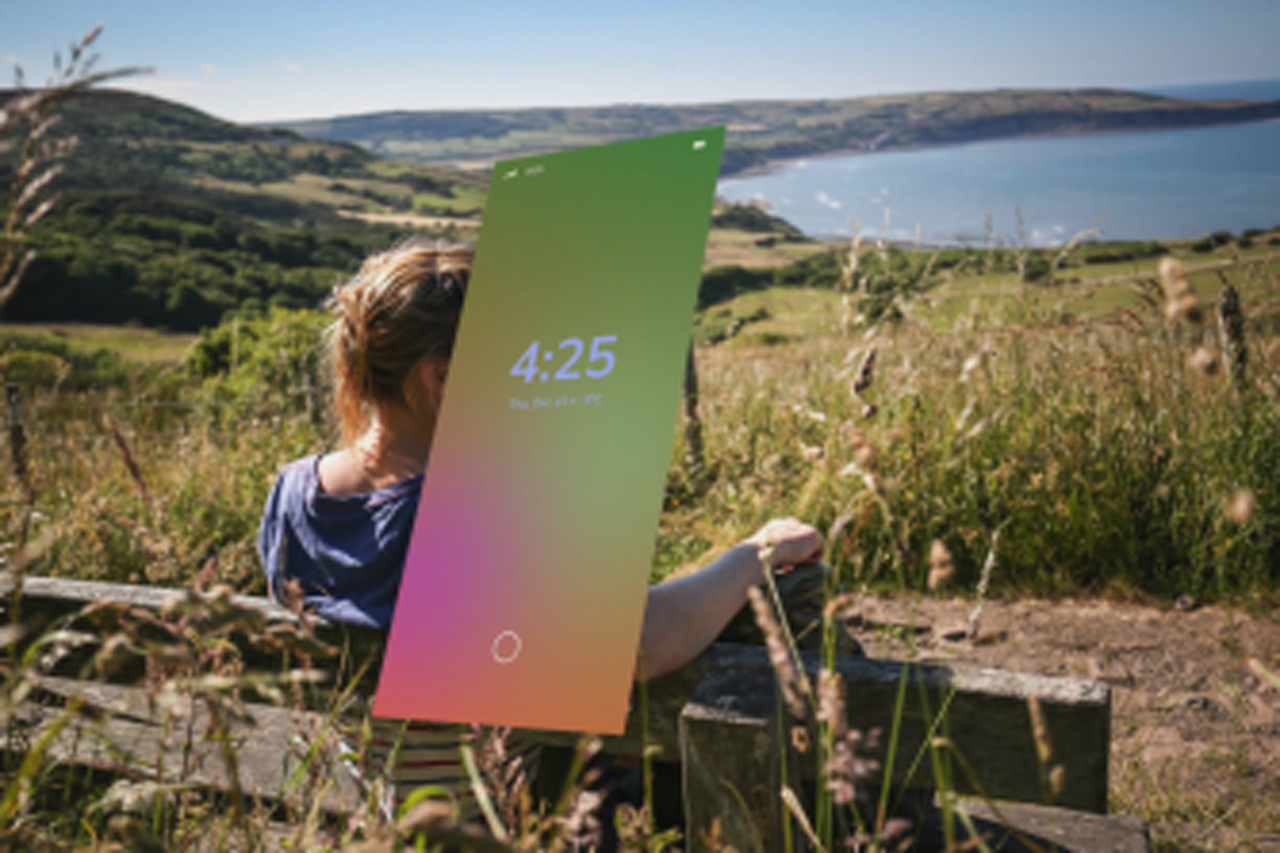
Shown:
4h25
